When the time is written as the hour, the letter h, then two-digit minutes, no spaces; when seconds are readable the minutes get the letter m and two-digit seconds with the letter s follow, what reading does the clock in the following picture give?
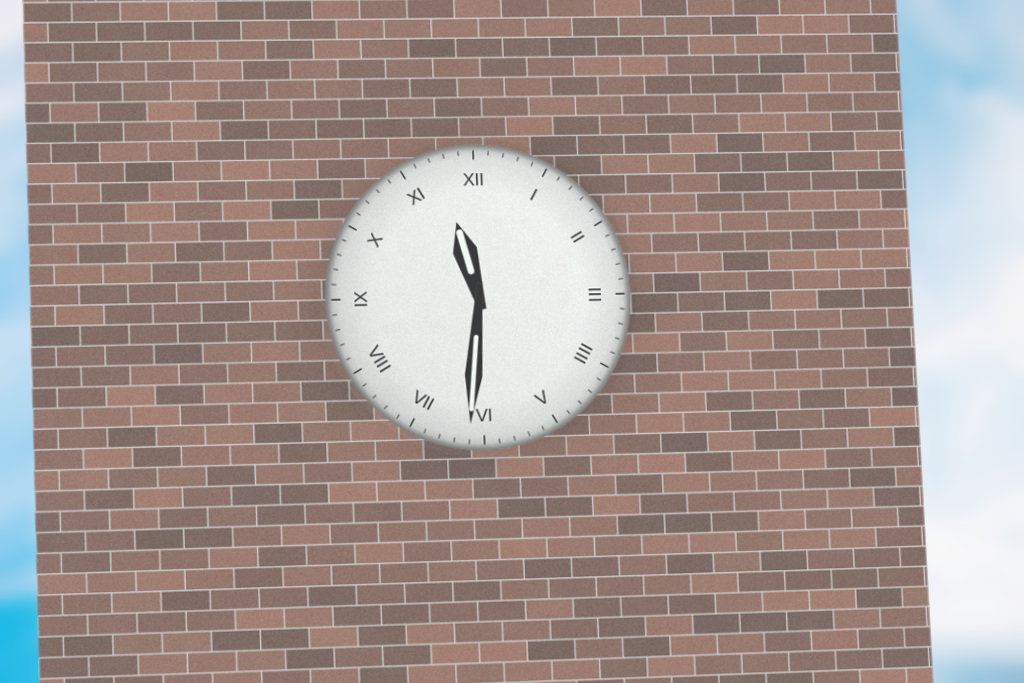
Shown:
11h31
